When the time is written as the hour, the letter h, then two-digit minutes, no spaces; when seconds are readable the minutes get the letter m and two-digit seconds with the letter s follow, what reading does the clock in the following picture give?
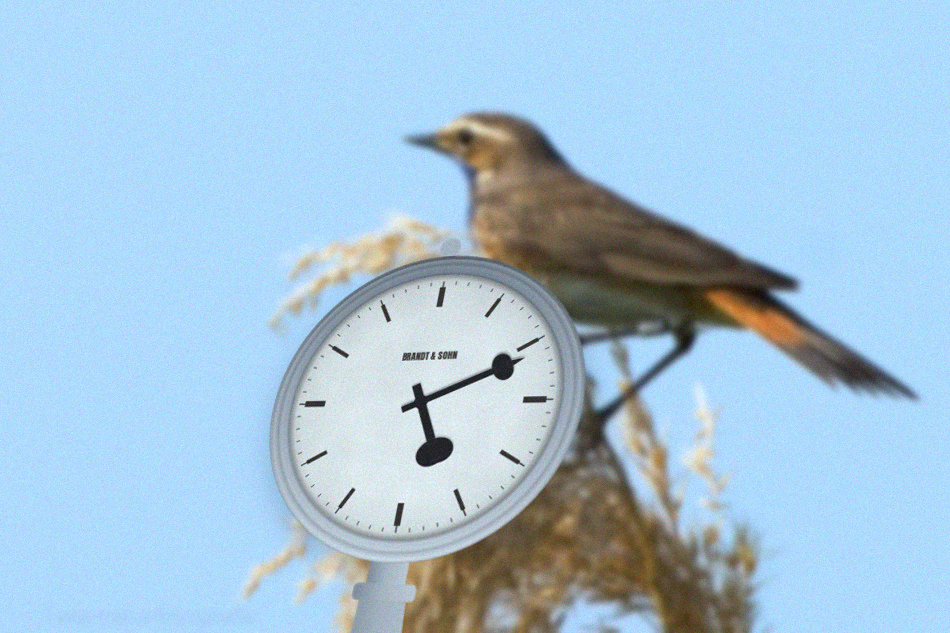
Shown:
5h11
